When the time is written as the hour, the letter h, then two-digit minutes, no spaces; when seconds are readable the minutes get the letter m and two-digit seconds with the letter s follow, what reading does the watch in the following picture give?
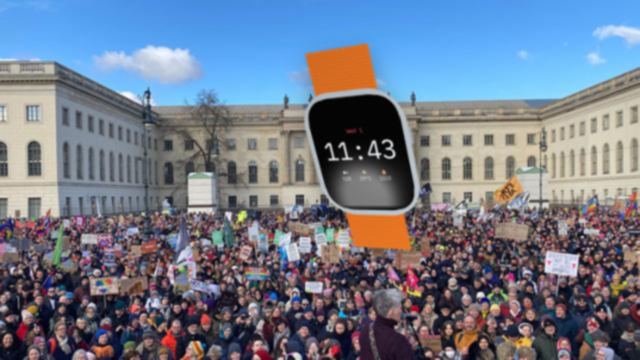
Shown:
11h43
